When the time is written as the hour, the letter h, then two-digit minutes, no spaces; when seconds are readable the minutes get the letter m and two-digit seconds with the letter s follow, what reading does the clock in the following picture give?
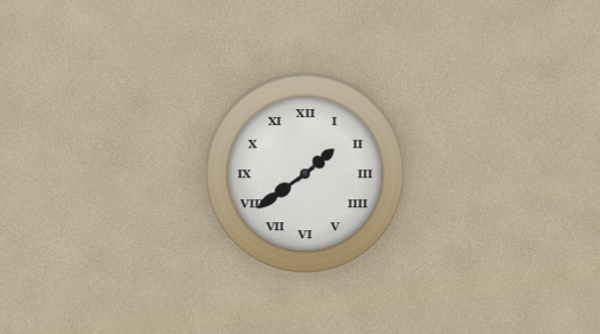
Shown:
1h39
